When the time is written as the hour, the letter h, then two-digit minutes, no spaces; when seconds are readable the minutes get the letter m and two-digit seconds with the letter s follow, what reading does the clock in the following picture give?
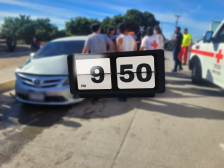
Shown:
9h50
